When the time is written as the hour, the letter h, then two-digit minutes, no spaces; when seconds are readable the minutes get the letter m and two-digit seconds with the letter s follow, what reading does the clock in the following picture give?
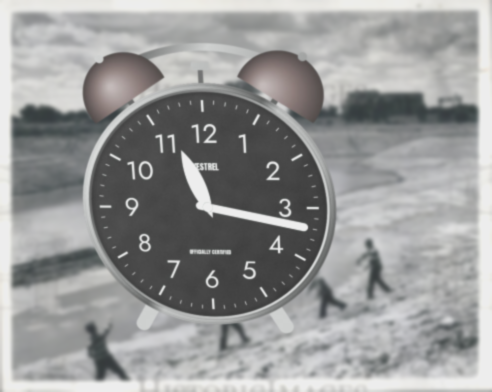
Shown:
11h17
